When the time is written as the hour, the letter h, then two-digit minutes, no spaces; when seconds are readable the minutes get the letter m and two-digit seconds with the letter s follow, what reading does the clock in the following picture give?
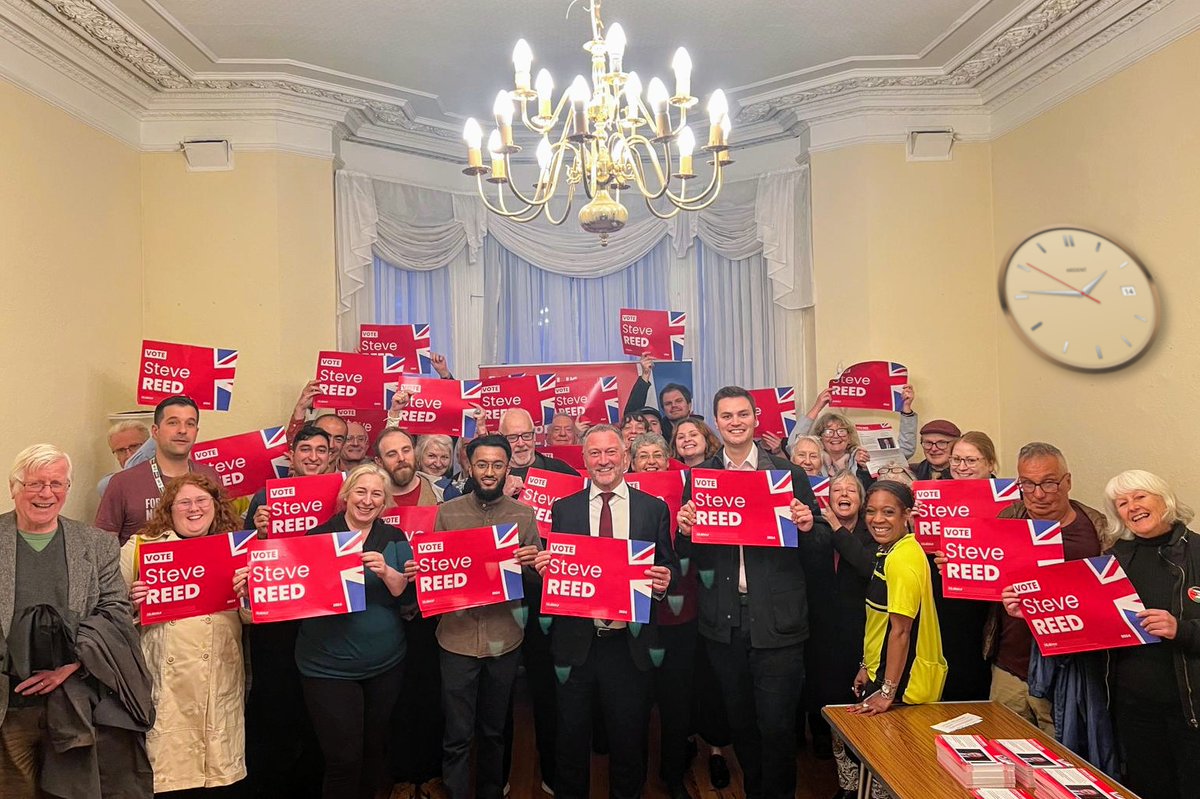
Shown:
1h45m51s
